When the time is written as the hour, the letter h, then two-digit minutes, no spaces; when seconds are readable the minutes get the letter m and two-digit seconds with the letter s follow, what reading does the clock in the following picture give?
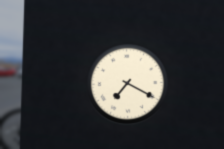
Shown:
7h20
